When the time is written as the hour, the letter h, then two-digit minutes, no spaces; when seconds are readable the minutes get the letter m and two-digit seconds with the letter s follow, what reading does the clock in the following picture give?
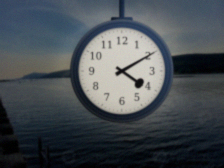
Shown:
4h10
